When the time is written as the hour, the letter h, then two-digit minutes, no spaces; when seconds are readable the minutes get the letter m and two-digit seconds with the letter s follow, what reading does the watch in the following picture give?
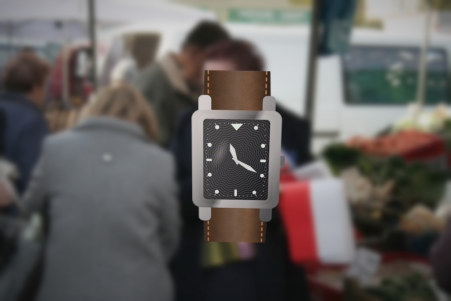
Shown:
11h20
